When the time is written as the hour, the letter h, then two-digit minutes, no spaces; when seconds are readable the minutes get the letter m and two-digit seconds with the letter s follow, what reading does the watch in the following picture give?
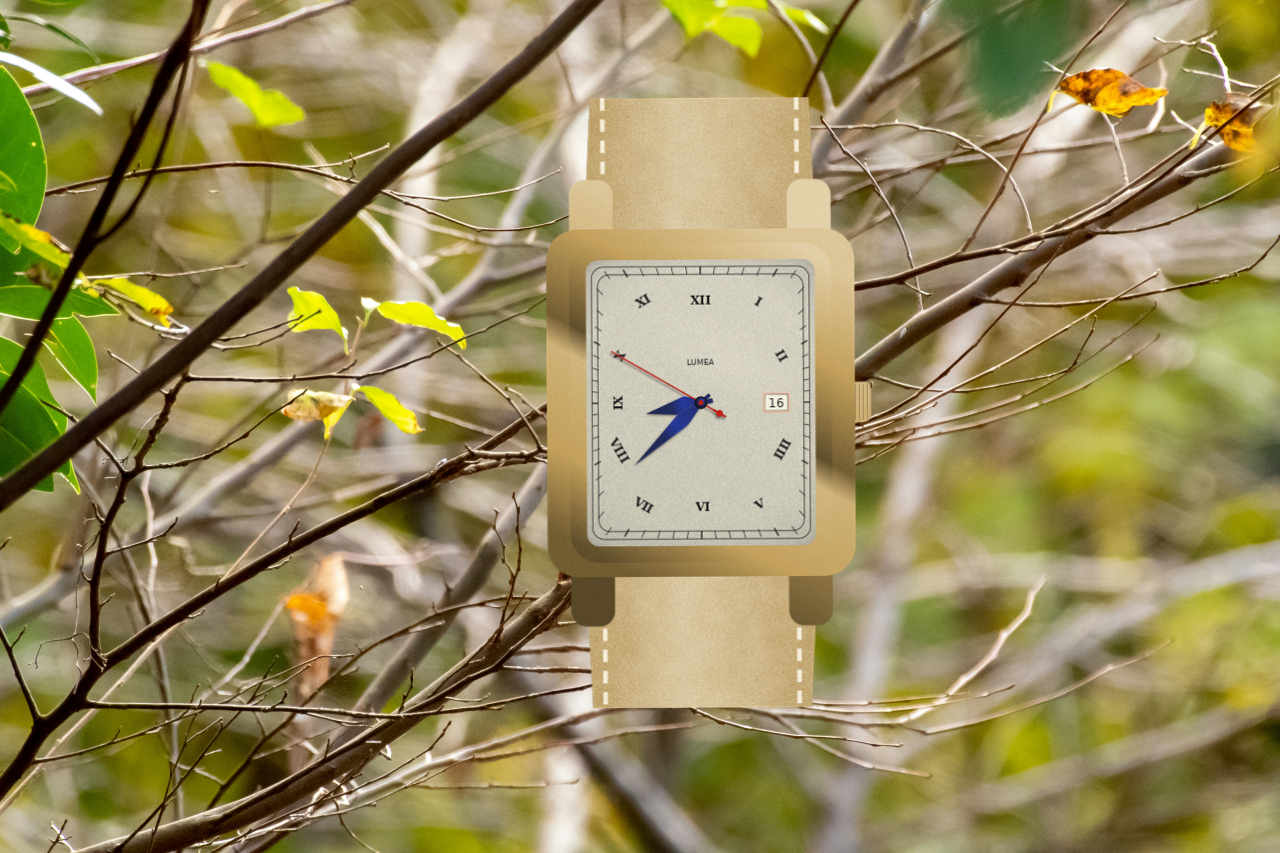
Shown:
8h37m50s
